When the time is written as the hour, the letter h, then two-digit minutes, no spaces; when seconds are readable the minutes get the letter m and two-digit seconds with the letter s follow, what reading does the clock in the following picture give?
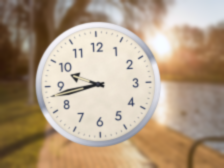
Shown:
9h43
